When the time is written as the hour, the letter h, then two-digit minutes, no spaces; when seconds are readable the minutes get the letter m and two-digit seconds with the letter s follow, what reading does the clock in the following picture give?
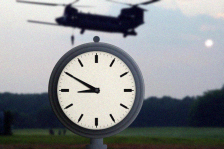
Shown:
8h50
